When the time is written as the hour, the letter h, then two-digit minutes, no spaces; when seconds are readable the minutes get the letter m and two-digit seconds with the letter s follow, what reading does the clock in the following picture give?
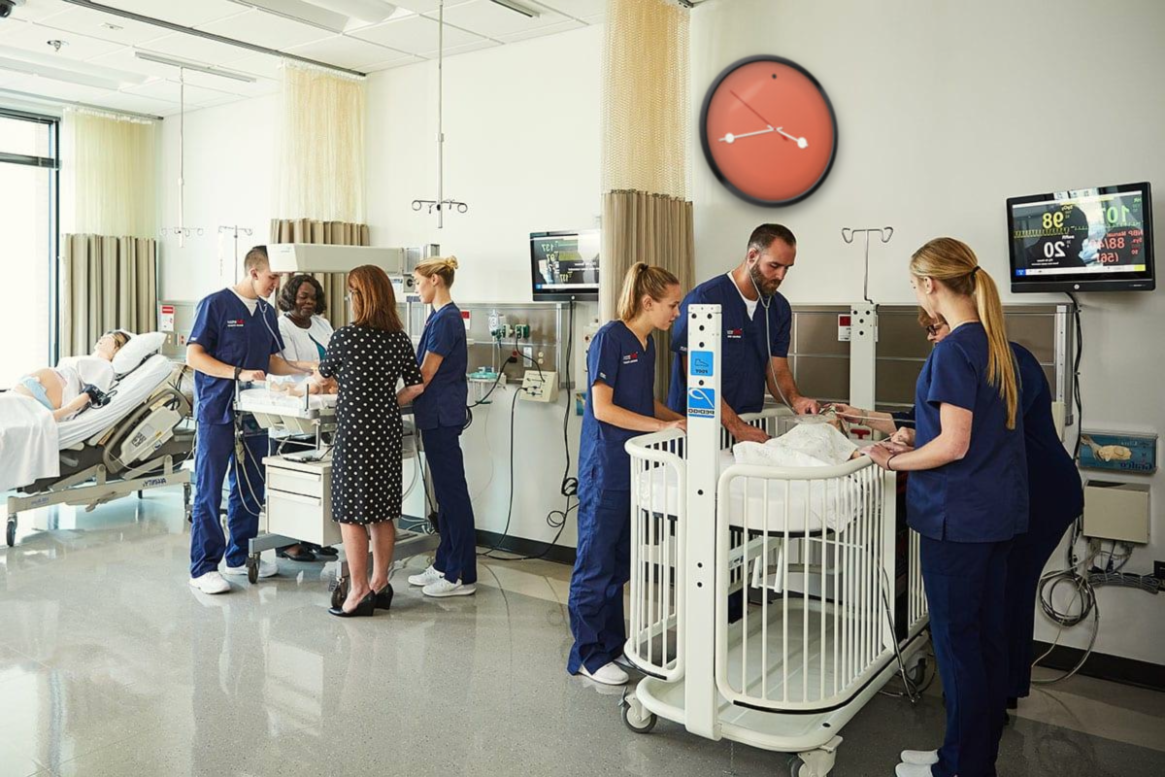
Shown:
3h42m51s
